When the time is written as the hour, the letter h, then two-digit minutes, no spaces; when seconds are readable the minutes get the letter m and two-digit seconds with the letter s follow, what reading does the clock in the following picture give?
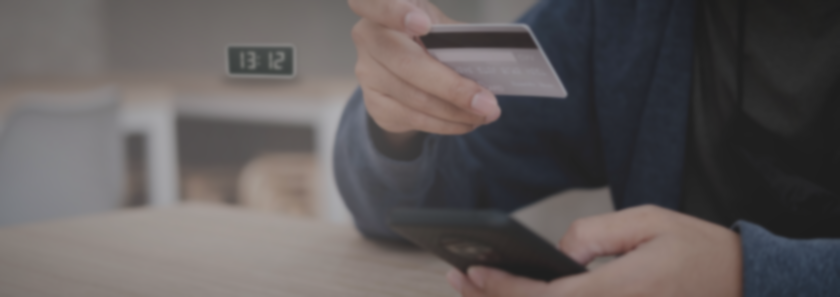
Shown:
13h12
